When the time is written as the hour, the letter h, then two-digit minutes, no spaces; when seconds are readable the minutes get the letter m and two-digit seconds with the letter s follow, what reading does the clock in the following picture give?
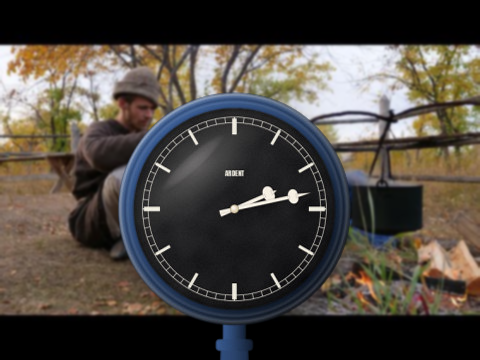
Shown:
2h13
